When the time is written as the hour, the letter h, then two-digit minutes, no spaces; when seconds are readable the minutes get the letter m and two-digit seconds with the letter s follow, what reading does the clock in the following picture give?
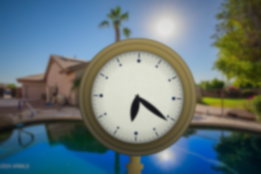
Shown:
6h21
